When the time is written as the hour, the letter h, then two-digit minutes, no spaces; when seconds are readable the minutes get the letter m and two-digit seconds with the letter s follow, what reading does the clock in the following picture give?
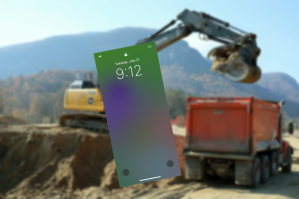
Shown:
9h12
